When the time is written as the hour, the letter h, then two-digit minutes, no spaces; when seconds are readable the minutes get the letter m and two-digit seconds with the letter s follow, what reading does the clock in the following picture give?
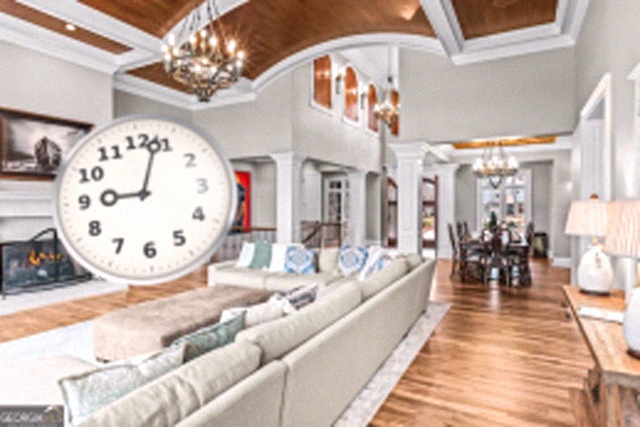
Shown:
9h03
